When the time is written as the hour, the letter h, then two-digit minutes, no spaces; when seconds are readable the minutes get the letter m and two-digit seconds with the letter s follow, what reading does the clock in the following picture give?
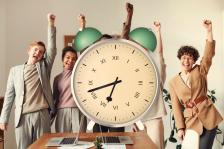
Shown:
6h42
